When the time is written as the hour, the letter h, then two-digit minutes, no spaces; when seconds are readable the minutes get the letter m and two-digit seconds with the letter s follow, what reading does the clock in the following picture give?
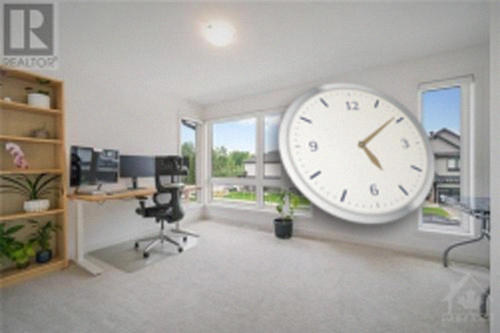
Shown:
5h09
